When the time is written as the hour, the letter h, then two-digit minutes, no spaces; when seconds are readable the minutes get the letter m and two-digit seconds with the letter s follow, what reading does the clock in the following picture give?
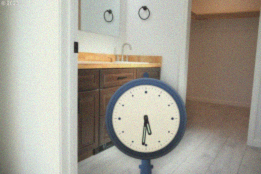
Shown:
5h31
